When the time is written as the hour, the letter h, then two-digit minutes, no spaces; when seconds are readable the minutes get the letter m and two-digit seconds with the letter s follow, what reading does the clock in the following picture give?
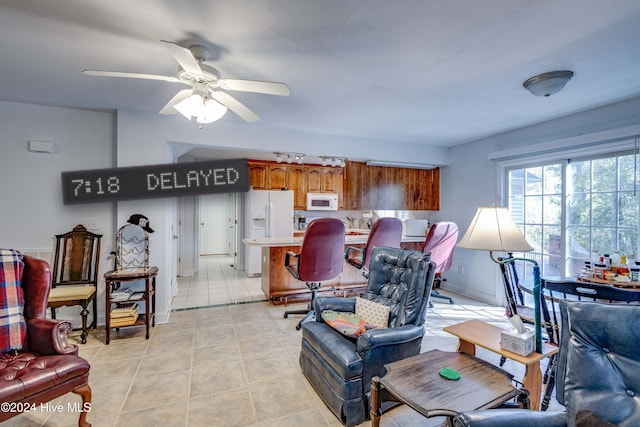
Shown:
7h18
